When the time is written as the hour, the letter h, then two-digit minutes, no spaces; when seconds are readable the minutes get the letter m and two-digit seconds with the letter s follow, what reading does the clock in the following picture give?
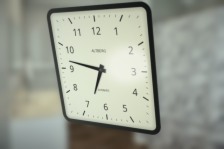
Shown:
6h47
